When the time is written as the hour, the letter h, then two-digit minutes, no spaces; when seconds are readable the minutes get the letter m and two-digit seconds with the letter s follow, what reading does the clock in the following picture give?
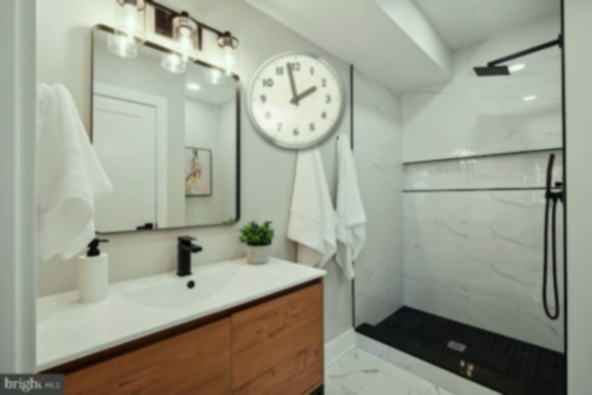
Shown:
1h58
